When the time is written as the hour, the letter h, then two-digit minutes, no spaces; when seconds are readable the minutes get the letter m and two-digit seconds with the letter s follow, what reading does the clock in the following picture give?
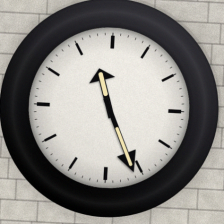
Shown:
11h26
